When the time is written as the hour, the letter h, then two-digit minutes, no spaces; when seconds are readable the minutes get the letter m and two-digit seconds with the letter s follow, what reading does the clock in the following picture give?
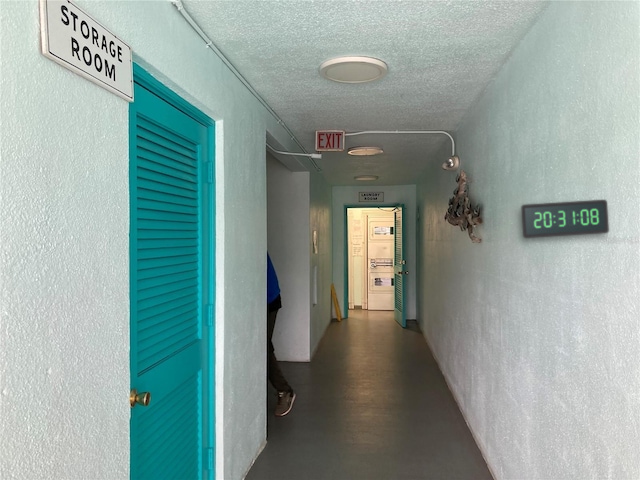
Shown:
20h31m08s
